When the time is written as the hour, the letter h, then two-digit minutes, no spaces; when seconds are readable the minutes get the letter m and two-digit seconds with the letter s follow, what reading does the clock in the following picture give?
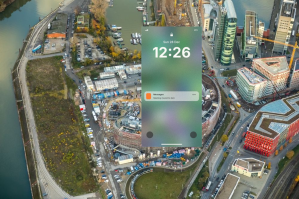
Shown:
12h26
